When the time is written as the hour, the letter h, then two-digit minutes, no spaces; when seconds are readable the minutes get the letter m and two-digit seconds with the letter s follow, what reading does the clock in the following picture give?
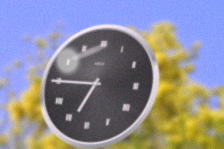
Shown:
6h45
